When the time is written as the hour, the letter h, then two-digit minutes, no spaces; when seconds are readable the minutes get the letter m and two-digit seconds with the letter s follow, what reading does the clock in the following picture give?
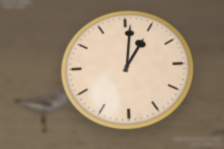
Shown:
1h01
